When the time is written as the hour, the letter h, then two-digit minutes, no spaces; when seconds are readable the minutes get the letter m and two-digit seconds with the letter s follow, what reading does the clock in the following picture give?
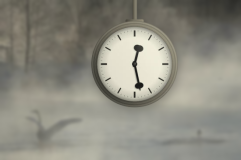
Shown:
12h28
